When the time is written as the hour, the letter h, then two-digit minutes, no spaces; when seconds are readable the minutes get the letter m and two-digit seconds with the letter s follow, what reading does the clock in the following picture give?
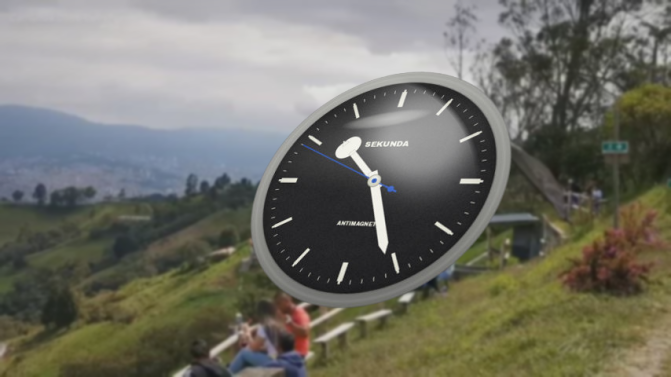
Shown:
10h25m49s
